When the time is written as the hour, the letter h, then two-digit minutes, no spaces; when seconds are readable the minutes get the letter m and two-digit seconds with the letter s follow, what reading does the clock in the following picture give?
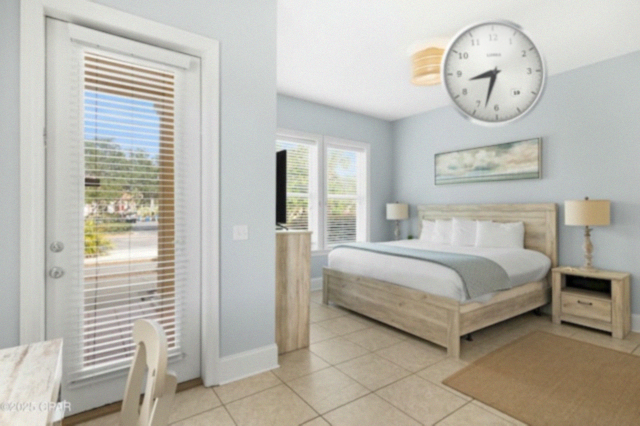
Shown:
8h33
